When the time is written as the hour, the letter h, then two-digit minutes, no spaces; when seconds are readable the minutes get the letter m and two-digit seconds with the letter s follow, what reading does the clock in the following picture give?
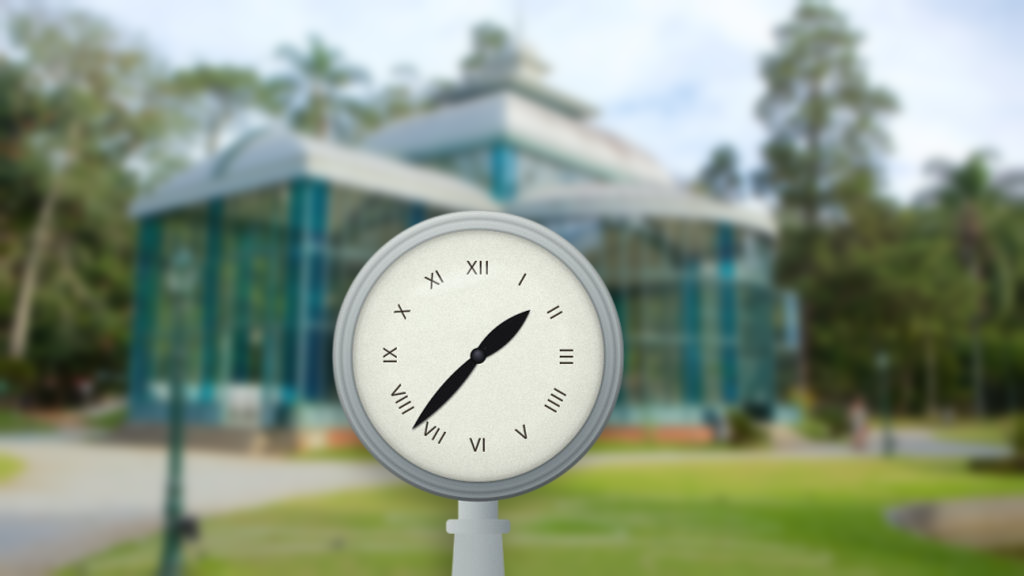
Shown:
1h37
